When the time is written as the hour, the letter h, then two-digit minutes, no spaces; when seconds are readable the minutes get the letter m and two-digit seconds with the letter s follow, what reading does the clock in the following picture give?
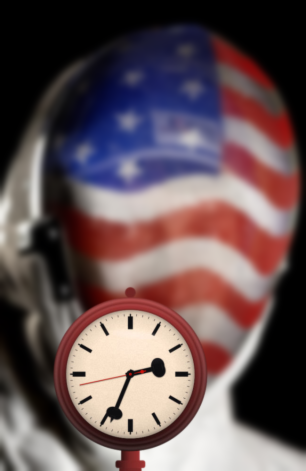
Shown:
2h33m43s
